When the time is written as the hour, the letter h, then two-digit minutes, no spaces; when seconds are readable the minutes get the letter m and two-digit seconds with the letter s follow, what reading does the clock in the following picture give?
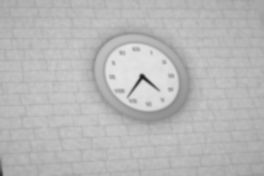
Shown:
4h37
